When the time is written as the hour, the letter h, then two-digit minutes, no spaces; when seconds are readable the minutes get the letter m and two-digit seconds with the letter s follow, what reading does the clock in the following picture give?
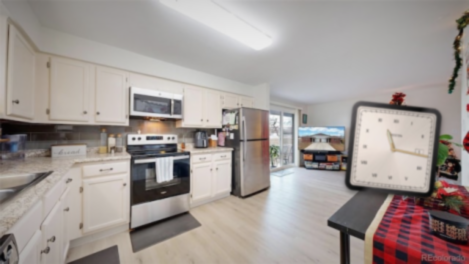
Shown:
11h16
